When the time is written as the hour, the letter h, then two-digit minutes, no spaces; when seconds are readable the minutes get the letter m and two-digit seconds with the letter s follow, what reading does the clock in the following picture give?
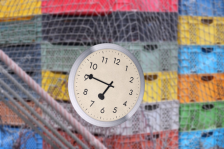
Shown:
6h46
